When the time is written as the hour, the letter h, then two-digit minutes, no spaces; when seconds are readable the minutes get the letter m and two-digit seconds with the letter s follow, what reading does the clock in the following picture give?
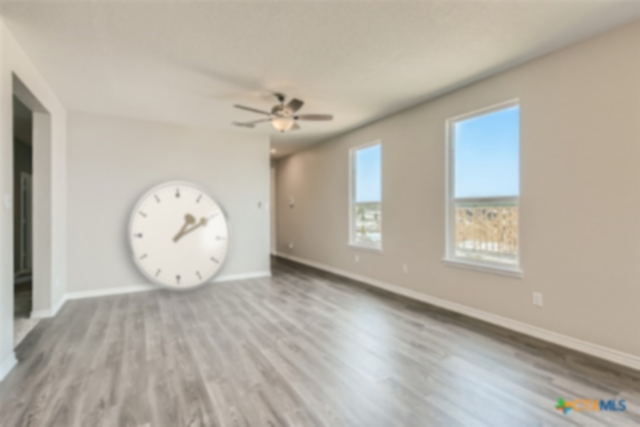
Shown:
1h10
